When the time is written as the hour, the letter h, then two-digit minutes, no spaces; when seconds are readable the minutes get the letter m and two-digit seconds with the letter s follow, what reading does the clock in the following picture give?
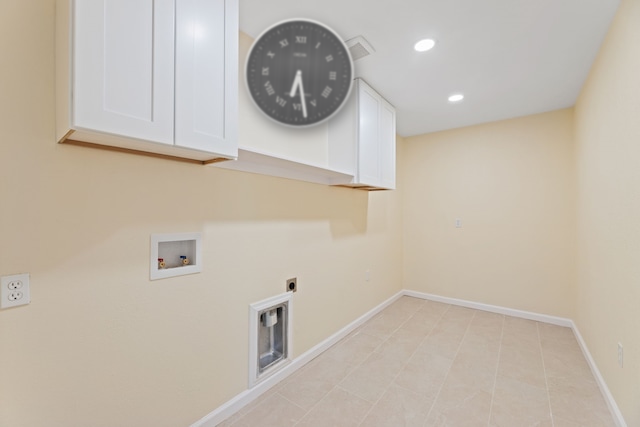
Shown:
6h28
